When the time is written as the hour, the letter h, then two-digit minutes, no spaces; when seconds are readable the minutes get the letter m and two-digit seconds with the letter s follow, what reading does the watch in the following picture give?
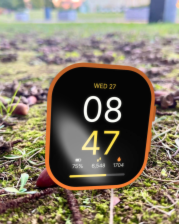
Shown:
8h47
